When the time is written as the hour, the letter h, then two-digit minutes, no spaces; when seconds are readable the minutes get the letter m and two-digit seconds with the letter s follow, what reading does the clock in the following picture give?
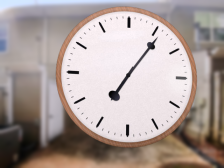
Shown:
7h06
